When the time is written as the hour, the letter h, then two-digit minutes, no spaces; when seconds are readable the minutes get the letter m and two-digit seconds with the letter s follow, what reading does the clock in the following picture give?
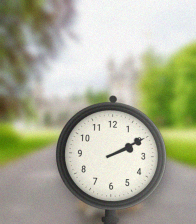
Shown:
2h10
